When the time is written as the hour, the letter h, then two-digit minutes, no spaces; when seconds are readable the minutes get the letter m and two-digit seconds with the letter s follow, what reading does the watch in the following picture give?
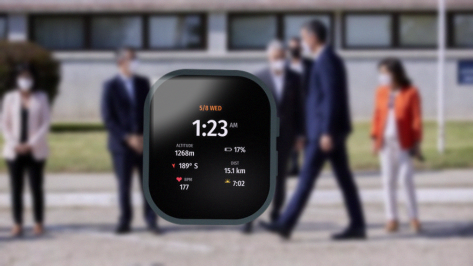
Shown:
1h23
